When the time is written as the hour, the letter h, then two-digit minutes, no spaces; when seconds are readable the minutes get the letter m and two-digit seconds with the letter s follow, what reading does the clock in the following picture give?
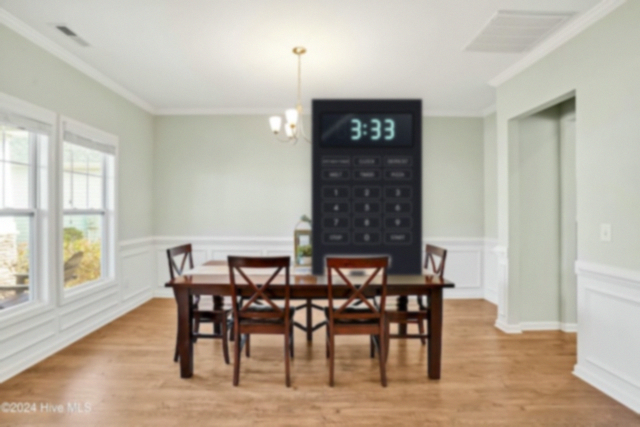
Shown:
3h33
